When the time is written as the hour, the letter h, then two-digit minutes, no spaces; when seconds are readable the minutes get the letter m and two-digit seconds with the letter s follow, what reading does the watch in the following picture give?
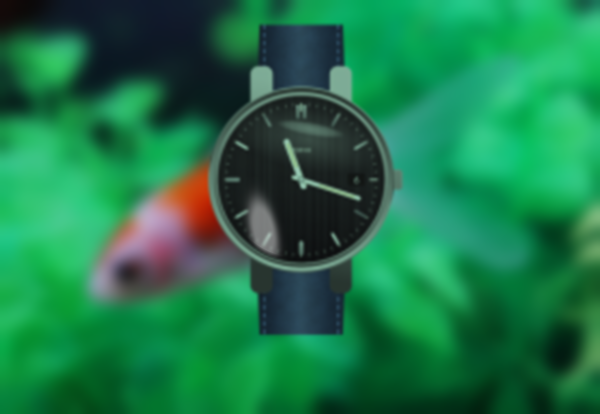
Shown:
11h18
